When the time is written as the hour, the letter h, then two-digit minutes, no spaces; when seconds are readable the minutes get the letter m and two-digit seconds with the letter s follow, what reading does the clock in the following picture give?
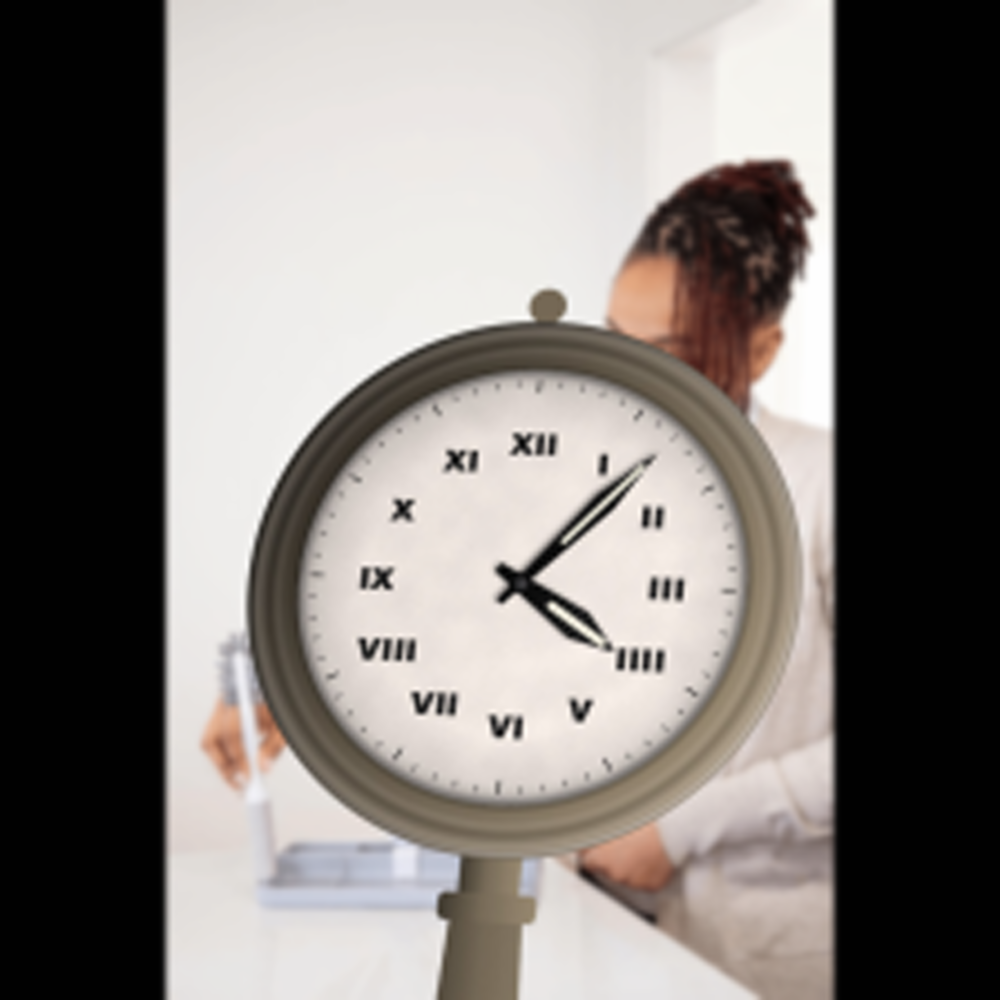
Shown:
4h07
